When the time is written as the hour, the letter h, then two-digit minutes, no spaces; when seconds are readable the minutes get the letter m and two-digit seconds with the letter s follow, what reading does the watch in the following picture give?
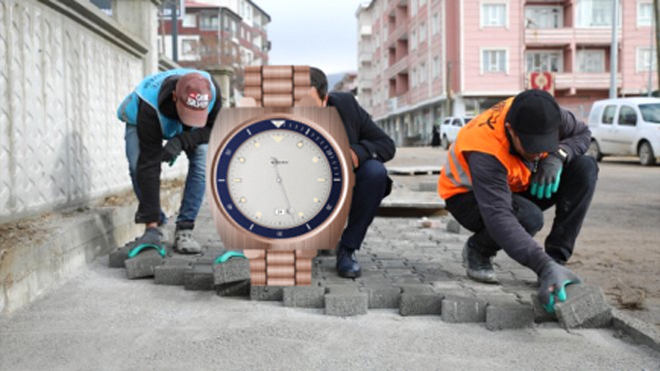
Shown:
11h27
